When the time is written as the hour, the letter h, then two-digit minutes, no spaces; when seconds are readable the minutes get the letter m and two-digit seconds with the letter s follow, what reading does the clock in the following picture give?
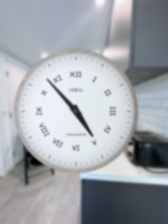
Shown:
4h53
